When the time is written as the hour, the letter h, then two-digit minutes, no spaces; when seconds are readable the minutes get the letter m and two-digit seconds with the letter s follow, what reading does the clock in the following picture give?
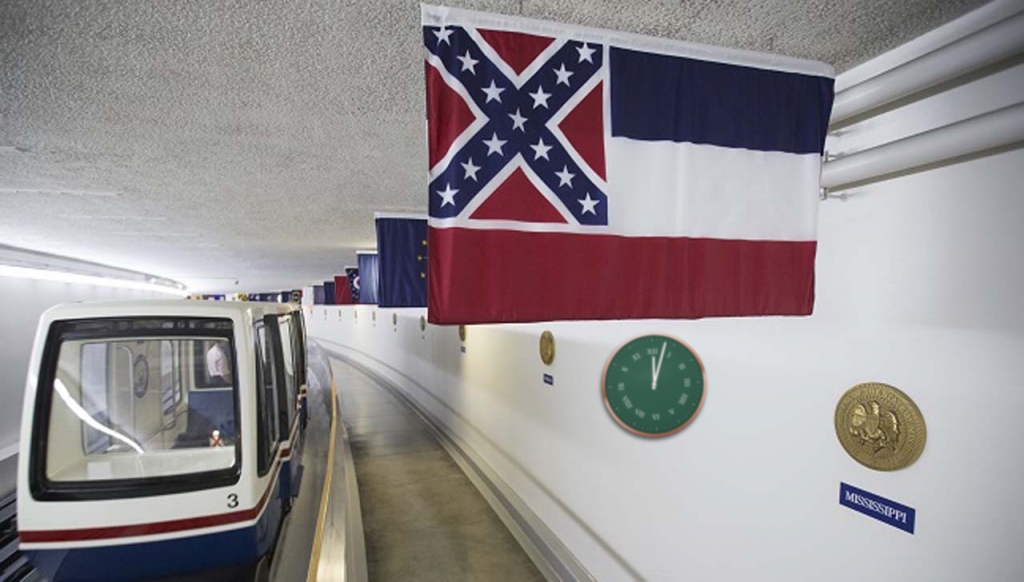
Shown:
12h03
